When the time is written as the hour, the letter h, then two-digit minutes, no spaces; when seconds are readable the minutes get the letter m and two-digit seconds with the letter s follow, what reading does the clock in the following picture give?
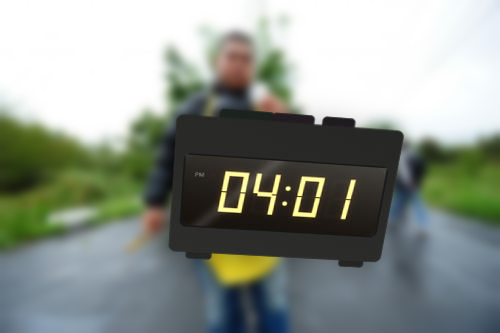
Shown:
4h01
